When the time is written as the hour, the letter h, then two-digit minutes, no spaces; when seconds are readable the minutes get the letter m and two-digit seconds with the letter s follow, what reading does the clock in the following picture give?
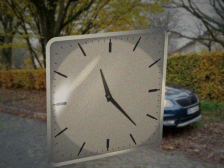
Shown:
11h23
